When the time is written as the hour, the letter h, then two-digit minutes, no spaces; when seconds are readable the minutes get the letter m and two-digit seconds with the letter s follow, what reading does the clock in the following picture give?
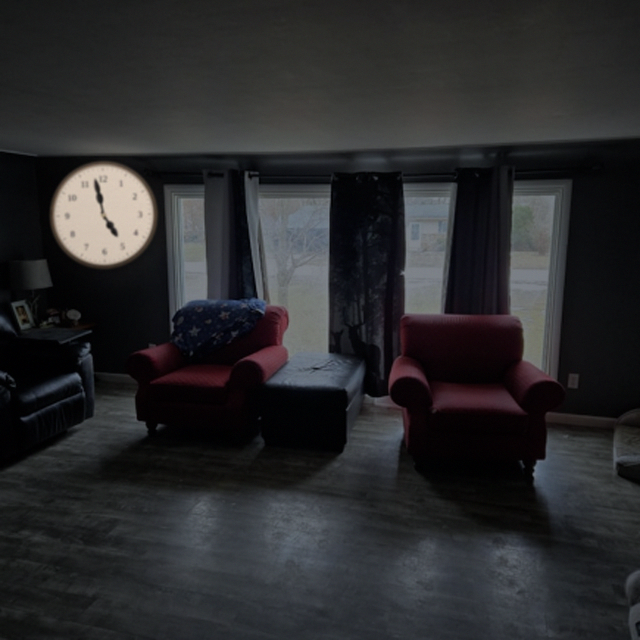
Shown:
4h58
